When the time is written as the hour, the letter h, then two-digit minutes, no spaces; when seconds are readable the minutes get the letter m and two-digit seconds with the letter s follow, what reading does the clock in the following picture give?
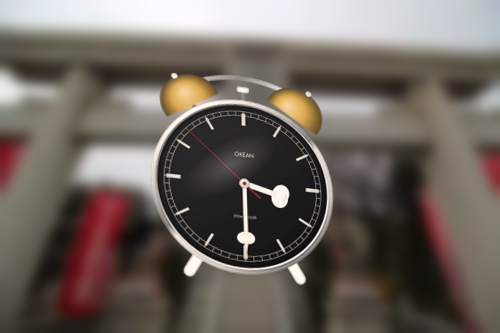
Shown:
3h29m52s
